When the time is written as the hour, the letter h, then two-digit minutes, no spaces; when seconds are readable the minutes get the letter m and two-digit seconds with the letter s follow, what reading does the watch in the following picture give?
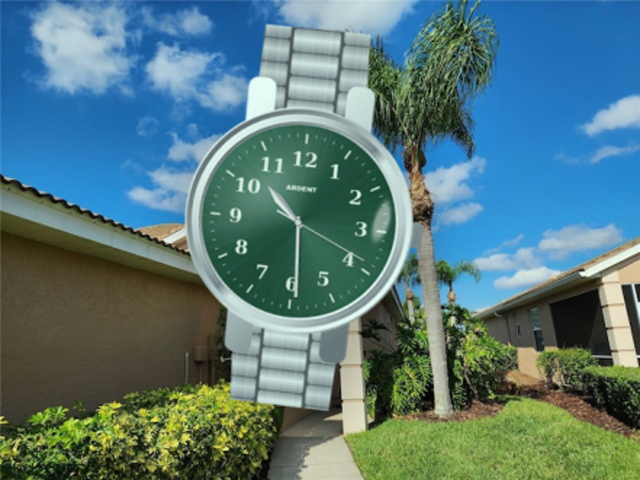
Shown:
10h29m19s
